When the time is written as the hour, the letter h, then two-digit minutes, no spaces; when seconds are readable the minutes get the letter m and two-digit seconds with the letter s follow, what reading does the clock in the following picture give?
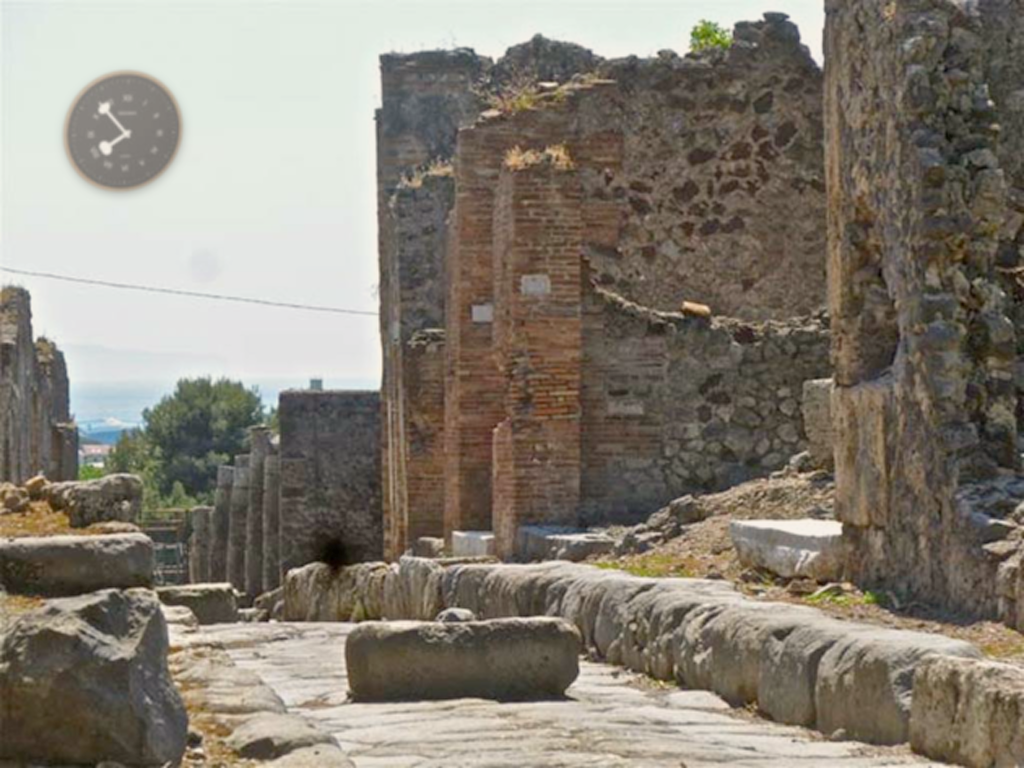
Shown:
7h53
